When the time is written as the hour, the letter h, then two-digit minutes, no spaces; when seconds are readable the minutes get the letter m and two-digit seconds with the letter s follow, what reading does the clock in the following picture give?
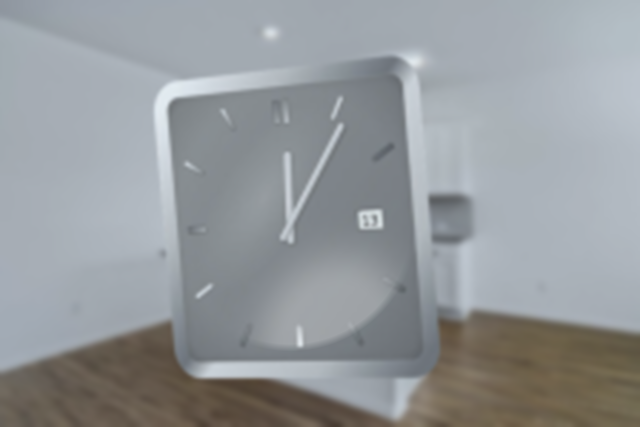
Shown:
12h06
